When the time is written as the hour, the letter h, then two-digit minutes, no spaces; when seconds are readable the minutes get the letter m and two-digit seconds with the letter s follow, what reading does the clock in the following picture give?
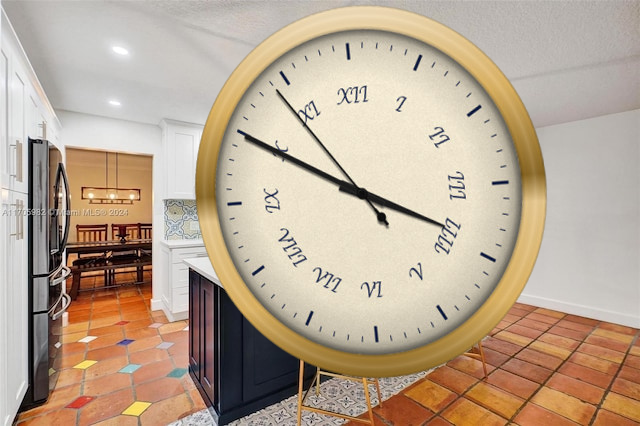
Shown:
3h49m54s
